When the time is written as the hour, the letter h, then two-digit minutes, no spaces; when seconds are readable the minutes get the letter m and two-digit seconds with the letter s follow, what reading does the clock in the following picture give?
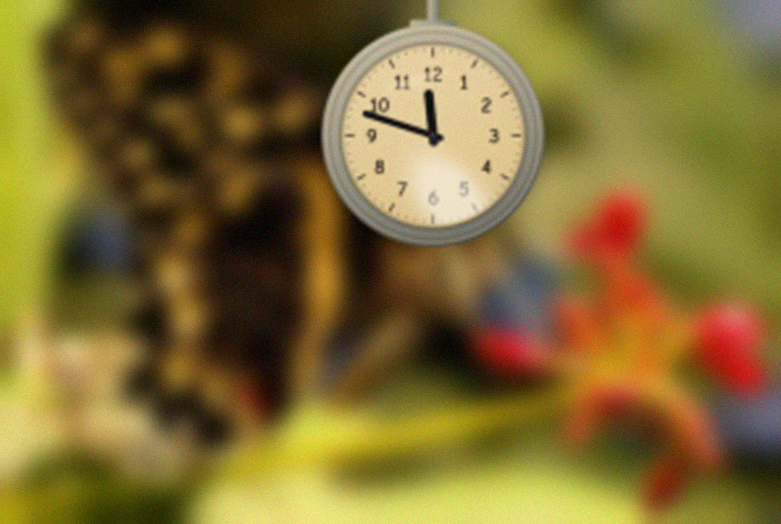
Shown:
11h48
